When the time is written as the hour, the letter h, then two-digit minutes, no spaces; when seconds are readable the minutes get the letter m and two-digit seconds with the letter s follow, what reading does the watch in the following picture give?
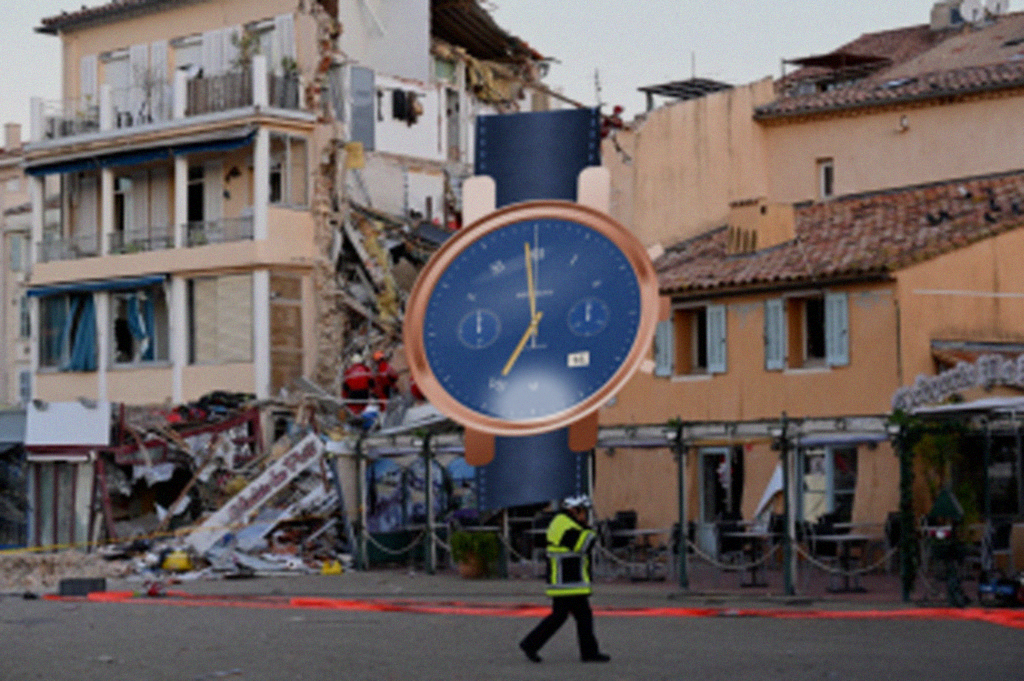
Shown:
6h59
